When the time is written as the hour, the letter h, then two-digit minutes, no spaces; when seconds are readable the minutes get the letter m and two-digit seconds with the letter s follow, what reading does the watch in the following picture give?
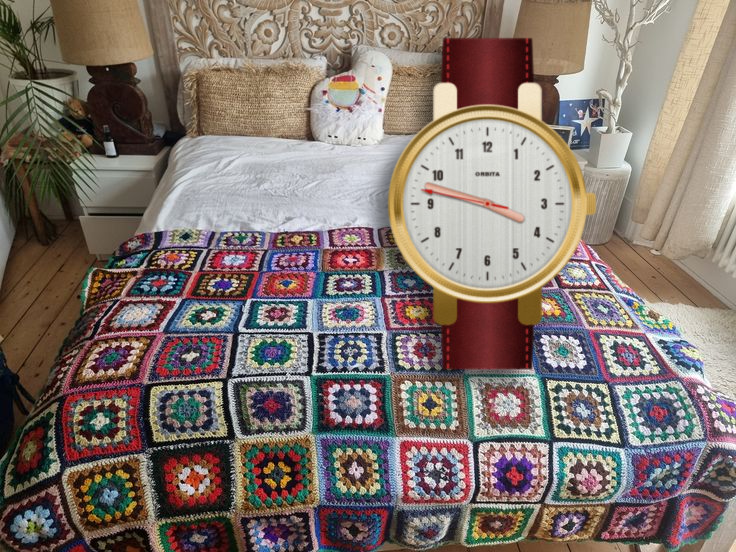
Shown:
3h47m47s
